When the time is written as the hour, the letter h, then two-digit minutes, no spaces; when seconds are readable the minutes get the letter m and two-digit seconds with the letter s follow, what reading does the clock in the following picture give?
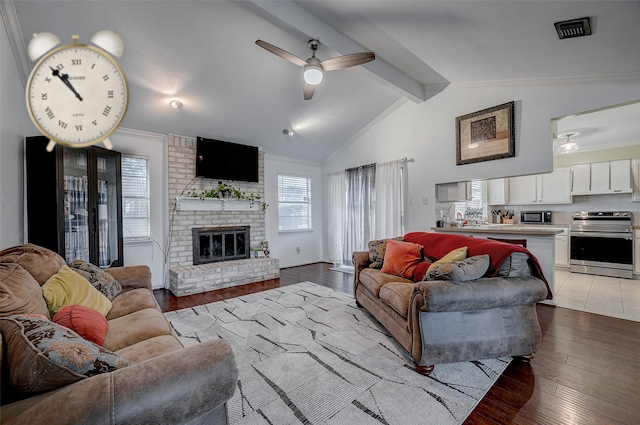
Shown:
10h53
